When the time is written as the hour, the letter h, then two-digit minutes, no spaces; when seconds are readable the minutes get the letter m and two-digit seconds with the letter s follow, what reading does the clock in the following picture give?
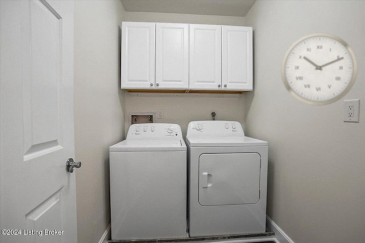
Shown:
10h11
